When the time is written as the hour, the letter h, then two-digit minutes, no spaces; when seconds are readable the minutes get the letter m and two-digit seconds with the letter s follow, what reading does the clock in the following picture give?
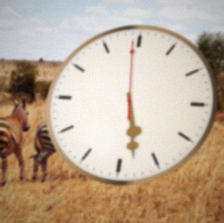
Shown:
5h27m59s
